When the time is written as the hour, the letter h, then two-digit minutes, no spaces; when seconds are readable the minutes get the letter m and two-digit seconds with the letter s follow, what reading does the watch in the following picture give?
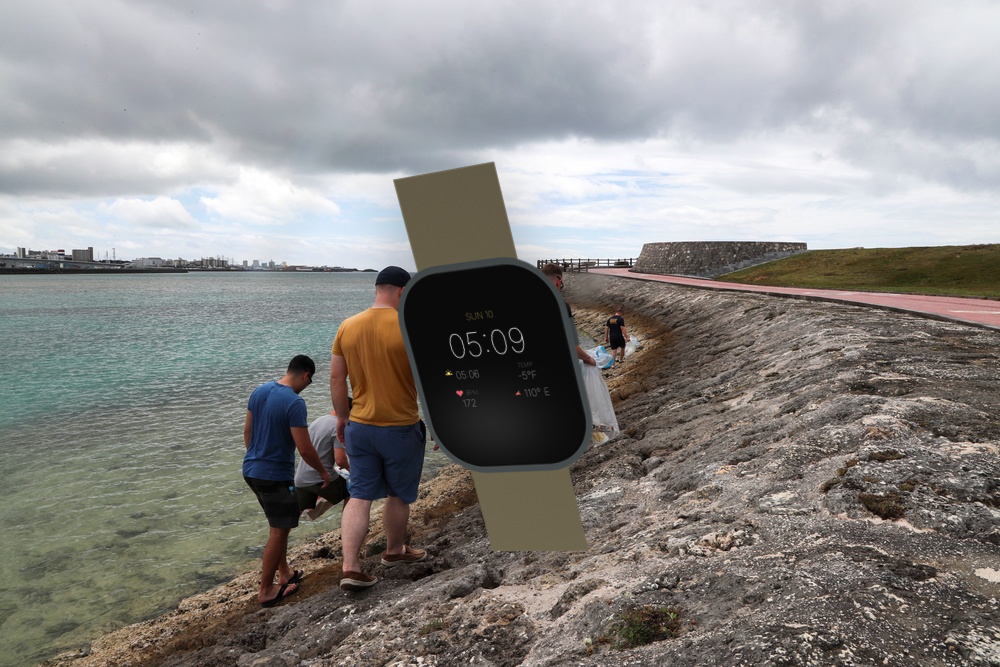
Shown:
5h09
